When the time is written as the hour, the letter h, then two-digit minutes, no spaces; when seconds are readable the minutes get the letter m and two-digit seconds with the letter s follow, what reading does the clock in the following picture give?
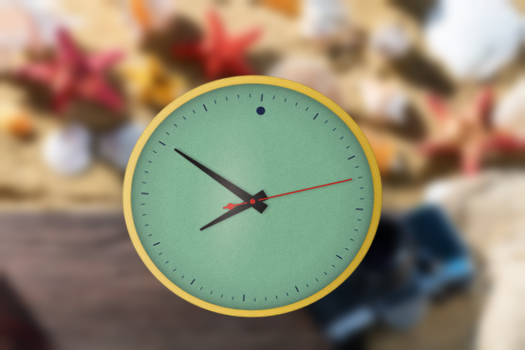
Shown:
7h50m12s
